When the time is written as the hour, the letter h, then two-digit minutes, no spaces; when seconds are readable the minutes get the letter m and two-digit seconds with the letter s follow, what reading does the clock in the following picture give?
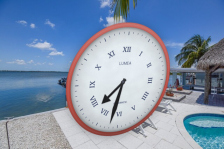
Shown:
7h32
